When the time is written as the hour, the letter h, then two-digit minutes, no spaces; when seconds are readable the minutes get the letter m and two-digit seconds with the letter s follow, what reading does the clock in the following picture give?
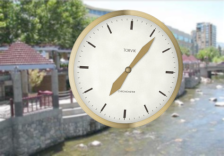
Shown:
7h06
